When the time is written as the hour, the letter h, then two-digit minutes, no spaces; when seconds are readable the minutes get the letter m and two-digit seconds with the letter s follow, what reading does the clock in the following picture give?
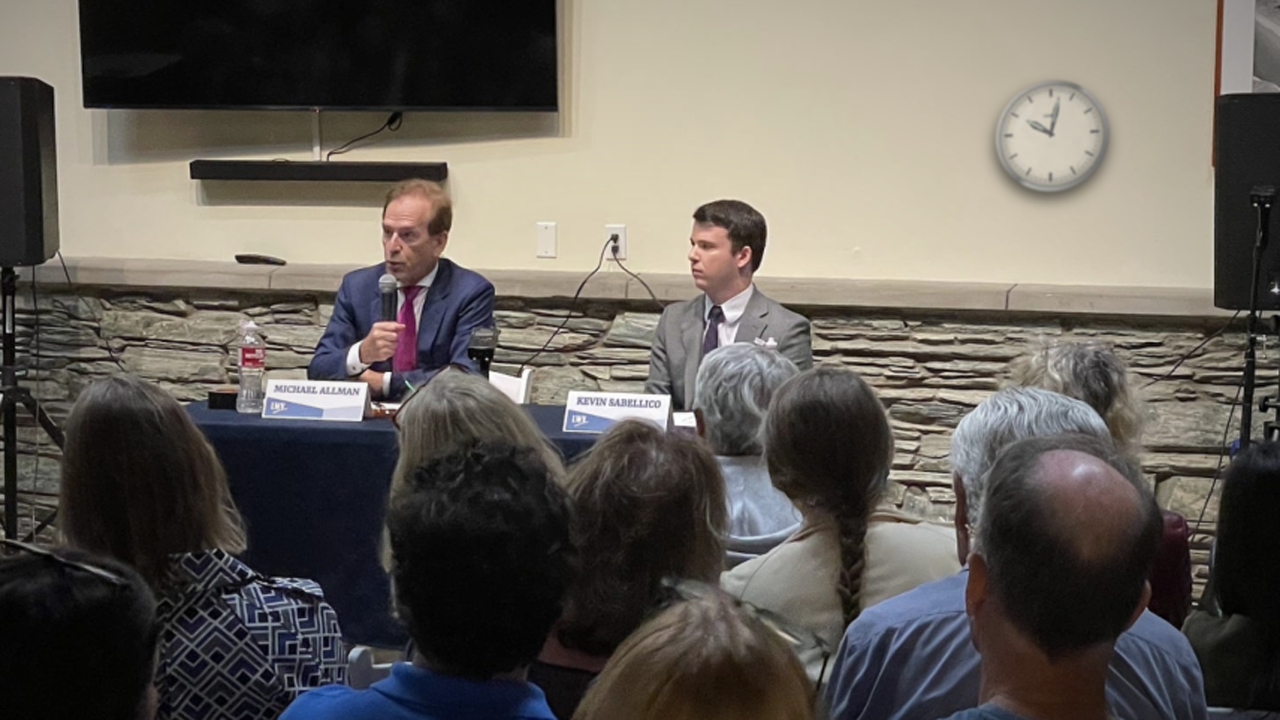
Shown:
10h02
